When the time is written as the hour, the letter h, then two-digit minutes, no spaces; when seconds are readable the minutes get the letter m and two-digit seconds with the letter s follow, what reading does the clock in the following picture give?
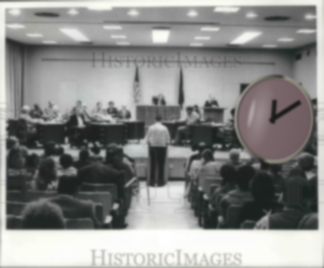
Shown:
12h10
